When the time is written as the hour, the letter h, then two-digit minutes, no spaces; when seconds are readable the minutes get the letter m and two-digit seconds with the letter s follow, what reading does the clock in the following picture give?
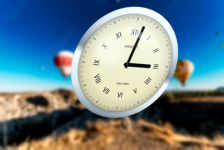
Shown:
3h02
